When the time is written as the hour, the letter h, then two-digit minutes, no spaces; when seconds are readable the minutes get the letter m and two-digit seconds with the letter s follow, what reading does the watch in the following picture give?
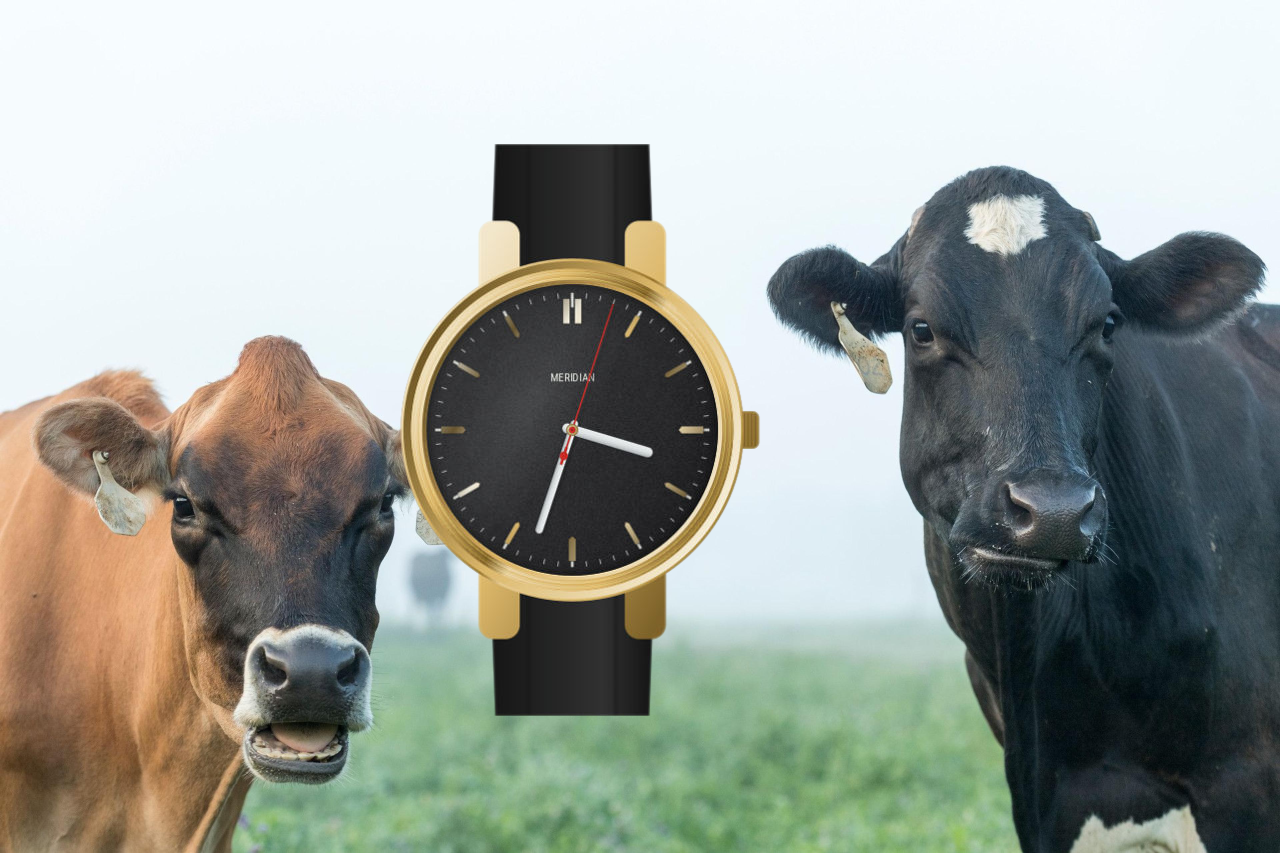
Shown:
3h33m03s
